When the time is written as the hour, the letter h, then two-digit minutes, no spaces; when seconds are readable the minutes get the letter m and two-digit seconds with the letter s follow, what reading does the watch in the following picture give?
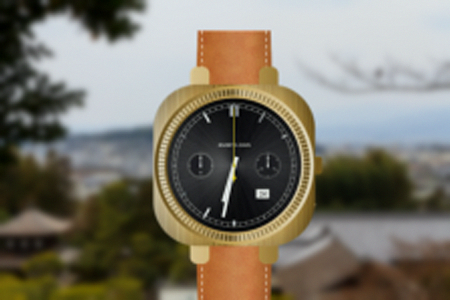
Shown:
6h32
